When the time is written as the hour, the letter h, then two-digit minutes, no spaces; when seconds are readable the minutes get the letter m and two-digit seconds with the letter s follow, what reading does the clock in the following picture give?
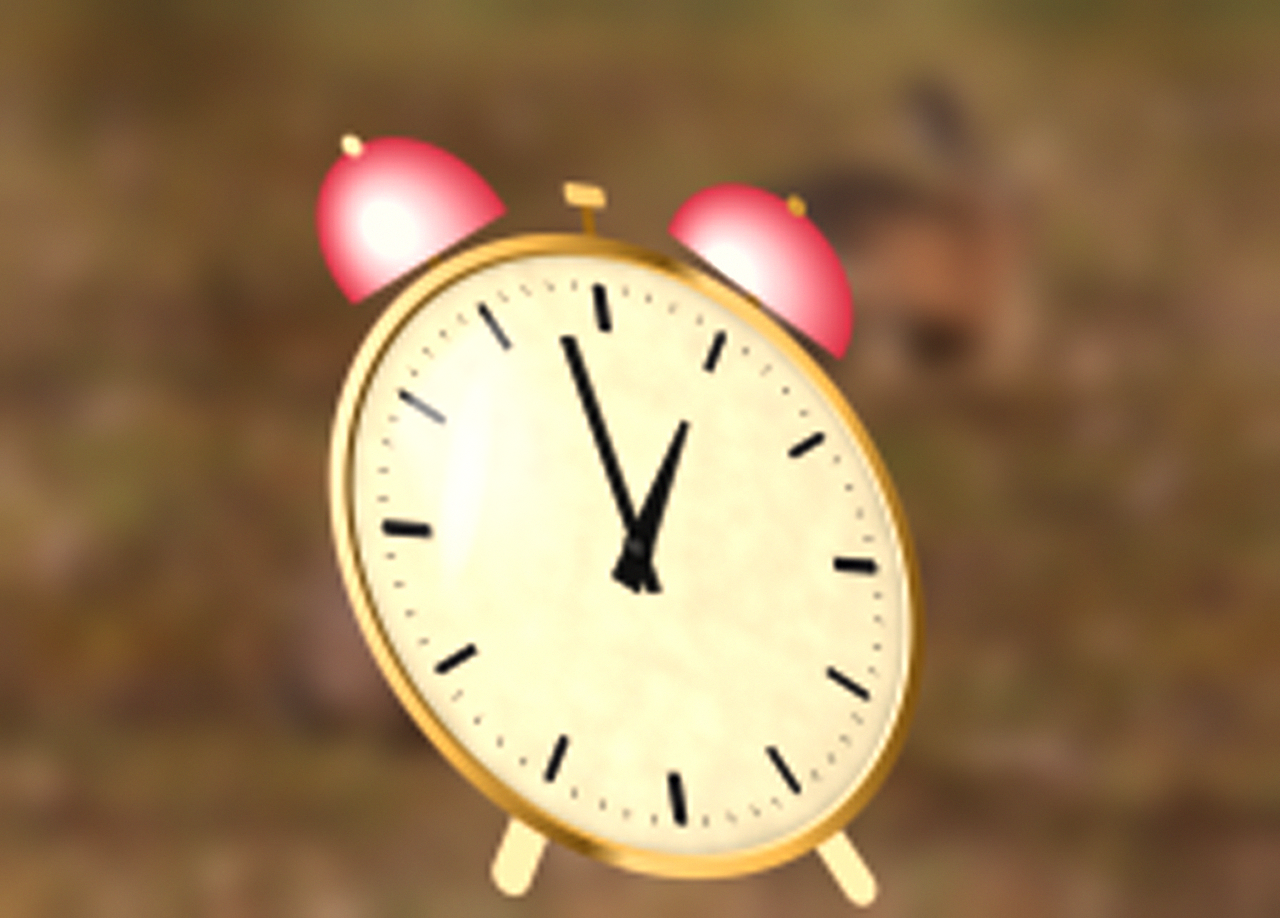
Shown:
12h58
